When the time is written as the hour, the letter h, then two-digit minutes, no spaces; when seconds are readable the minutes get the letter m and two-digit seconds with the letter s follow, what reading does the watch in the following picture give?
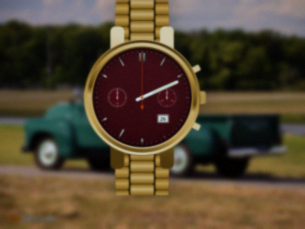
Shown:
2h11
